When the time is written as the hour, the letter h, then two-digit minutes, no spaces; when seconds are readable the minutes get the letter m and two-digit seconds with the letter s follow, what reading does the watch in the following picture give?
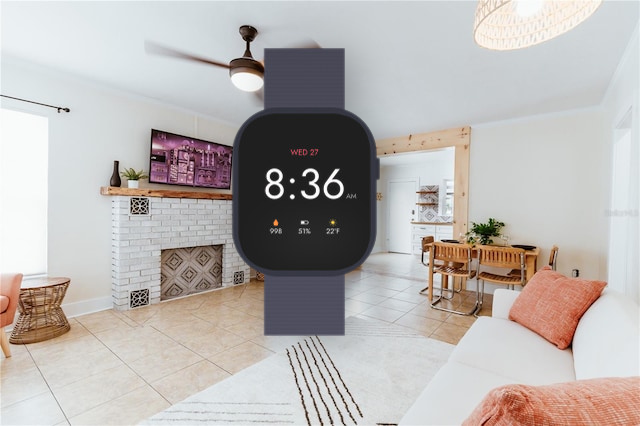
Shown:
8h36
